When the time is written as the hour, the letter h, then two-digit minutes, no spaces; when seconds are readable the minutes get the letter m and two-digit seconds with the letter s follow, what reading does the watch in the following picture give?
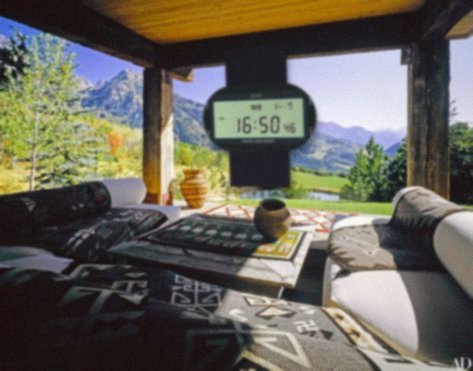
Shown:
16h50
